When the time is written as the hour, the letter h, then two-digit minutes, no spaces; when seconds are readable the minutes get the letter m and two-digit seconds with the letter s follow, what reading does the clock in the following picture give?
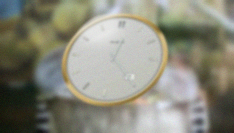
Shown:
12h23
